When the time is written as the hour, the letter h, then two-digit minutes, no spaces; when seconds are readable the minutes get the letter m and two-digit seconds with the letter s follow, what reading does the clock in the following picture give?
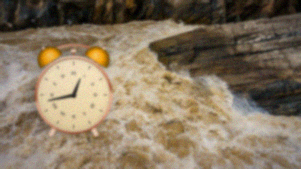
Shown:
12h43
